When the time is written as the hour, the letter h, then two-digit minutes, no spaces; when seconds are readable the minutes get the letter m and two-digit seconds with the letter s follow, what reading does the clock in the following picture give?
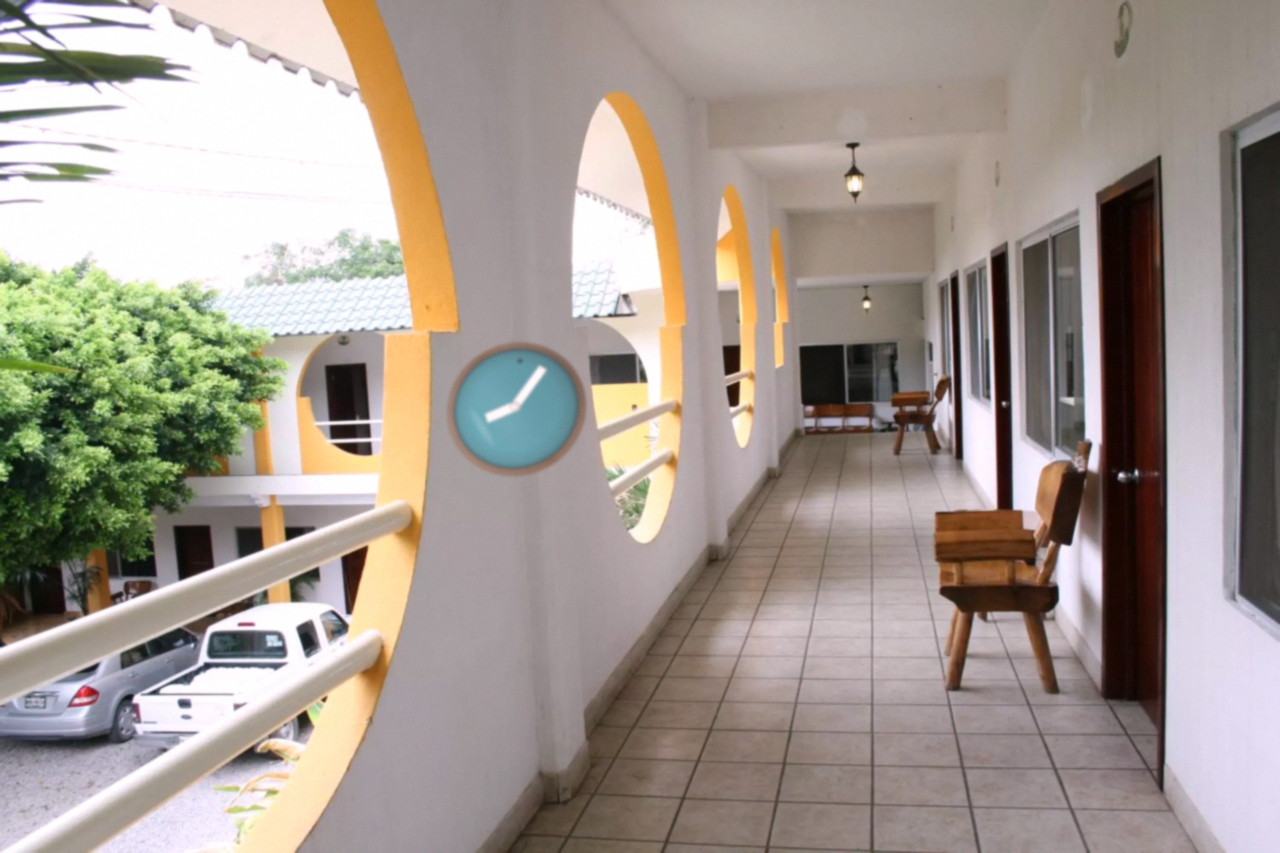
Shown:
8h05
